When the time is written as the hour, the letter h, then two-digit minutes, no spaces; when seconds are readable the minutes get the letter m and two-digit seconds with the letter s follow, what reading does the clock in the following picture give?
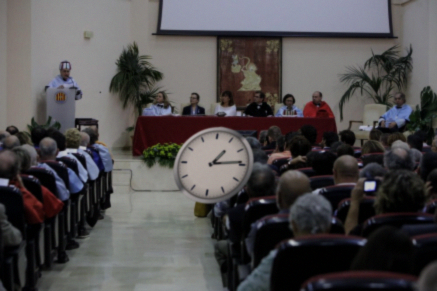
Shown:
1h14
